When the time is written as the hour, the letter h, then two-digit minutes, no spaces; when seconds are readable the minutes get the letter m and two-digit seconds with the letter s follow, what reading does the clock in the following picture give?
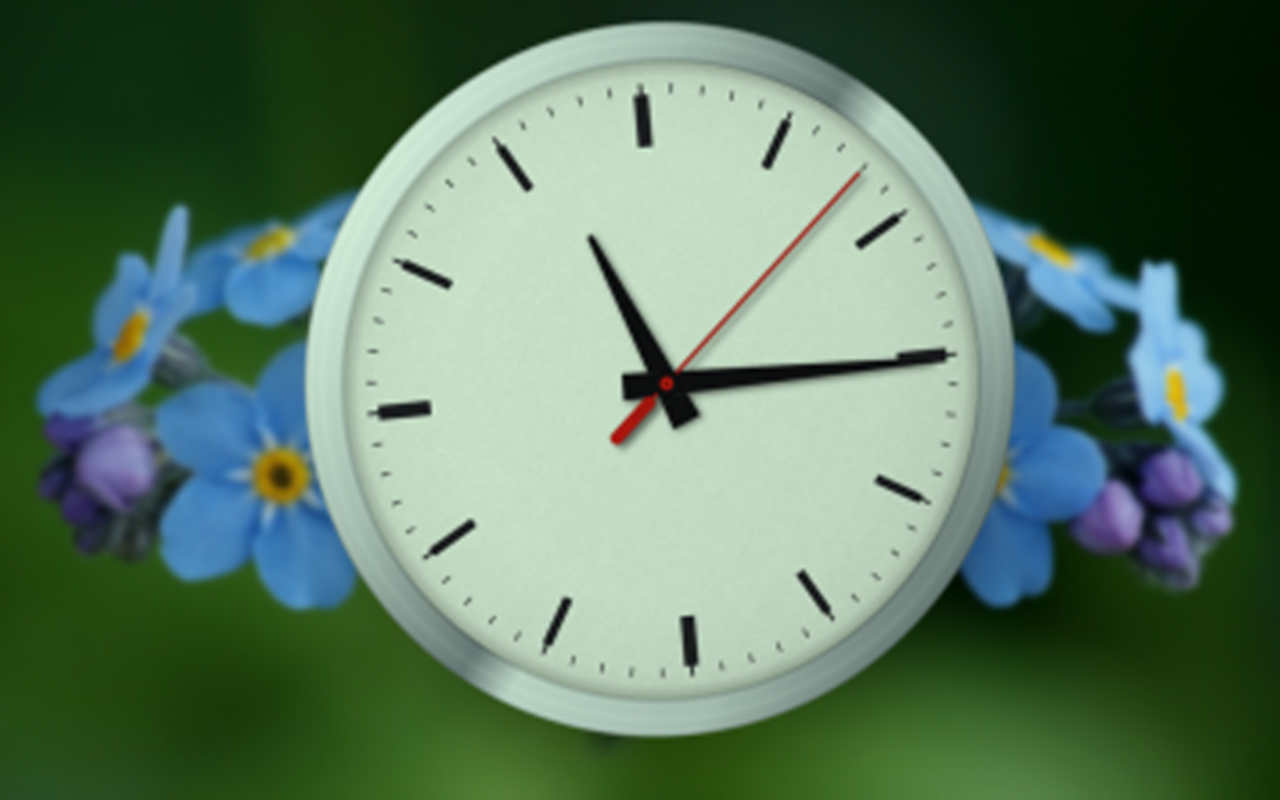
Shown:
11h15m08s
